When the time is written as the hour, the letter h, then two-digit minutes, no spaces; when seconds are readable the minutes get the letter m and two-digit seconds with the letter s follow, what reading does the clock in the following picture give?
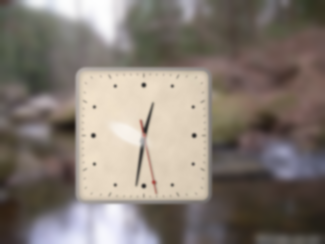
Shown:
12h31m28s
